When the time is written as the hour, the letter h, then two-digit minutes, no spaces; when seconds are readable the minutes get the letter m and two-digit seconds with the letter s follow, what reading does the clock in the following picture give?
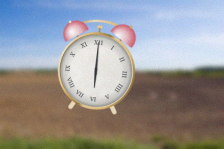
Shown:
6h00
